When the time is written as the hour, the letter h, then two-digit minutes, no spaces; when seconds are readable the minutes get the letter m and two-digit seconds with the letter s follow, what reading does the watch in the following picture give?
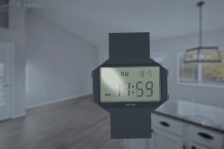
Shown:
11h59
